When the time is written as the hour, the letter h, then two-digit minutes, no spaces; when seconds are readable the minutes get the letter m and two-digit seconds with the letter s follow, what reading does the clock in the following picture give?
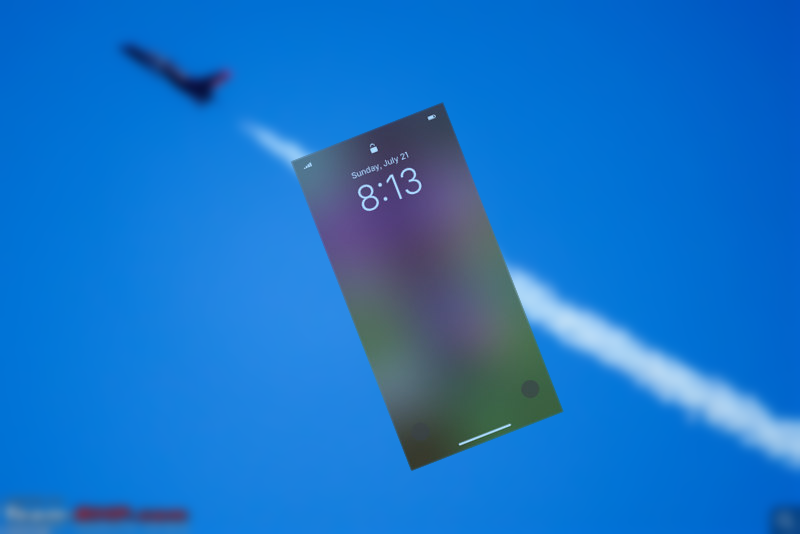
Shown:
8h13
